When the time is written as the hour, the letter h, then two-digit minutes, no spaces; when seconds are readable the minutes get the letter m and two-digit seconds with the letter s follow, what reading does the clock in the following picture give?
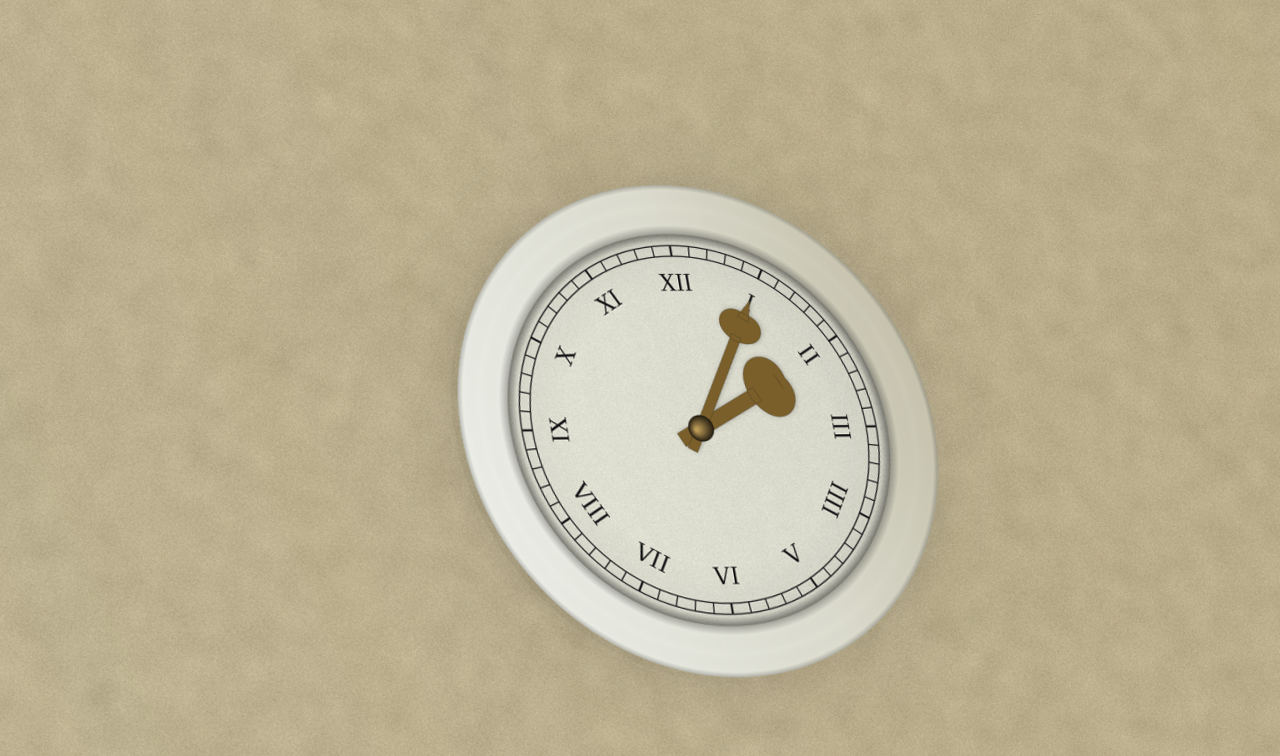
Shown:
2h05
